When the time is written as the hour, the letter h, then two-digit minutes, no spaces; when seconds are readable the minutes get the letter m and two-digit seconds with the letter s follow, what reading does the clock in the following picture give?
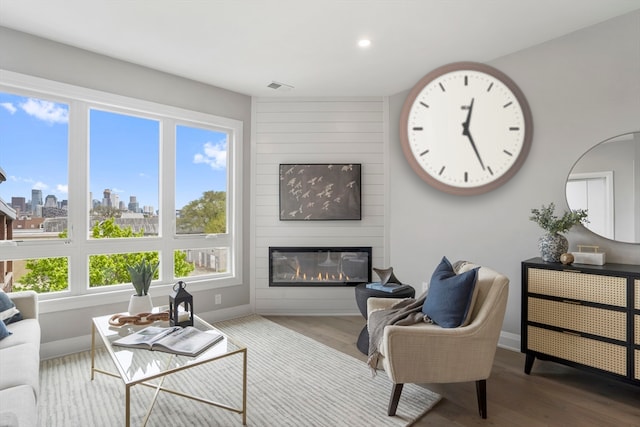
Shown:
12h26
